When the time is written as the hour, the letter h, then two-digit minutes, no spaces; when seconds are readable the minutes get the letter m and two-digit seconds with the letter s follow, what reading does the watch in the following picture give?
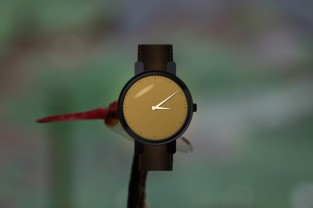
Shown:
3h09
